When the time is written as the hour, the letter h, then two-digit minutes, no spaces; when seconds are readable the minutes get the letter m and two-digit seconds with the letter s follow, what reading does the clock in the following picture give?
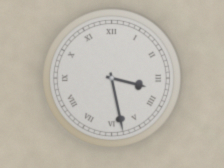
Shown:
3h28
